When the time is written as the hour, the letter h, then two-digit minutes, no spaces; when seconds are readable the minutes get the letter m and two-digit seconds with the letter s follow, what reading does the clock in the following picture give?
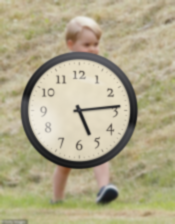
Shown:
5h14
